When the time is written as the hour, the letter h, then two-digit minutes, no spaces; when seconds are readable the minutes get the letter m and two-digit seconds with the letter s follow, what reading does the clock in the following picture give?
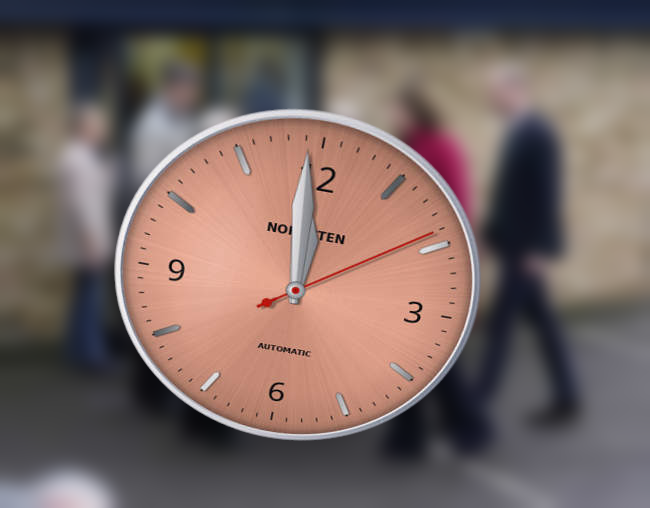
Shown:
11h59m09s
